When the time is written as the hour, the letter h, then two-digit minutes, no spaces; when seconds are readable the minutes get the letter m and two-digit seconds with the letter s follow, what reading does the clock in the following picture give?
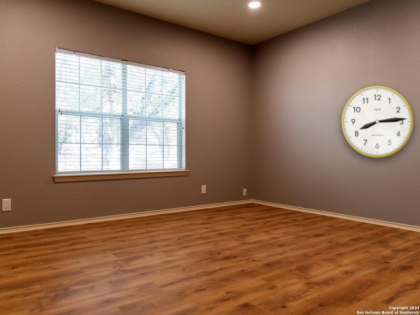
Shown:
8h14
